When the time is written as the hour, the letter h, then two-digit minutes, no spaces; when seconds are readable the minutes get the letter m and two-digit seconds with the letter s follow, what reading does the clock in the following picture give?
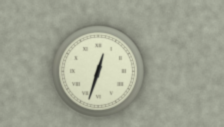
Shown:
12h33
